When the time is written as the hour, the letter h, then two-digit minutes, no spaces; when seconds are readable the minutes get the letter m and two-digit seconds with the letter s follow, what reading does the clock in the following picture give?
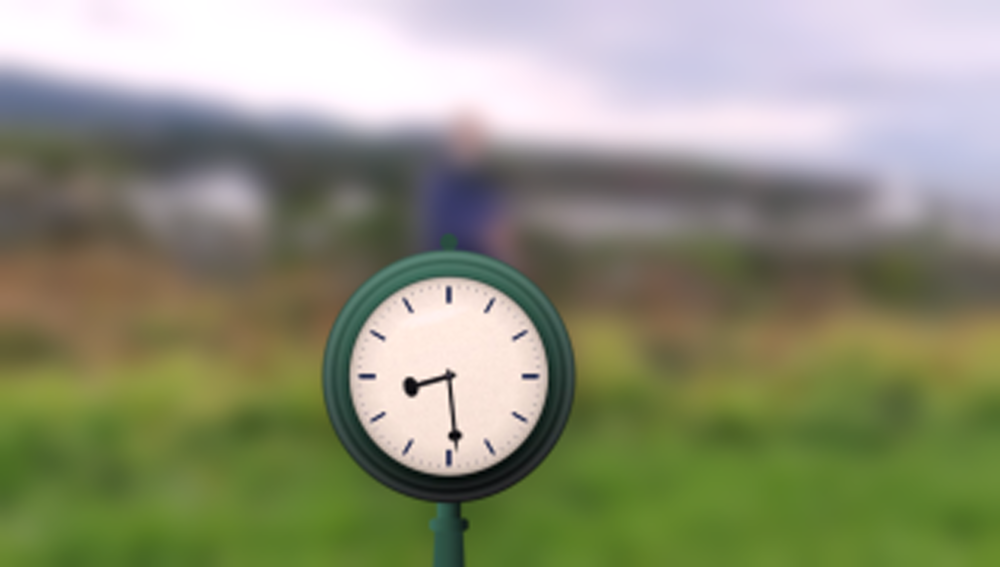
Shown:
8h29
